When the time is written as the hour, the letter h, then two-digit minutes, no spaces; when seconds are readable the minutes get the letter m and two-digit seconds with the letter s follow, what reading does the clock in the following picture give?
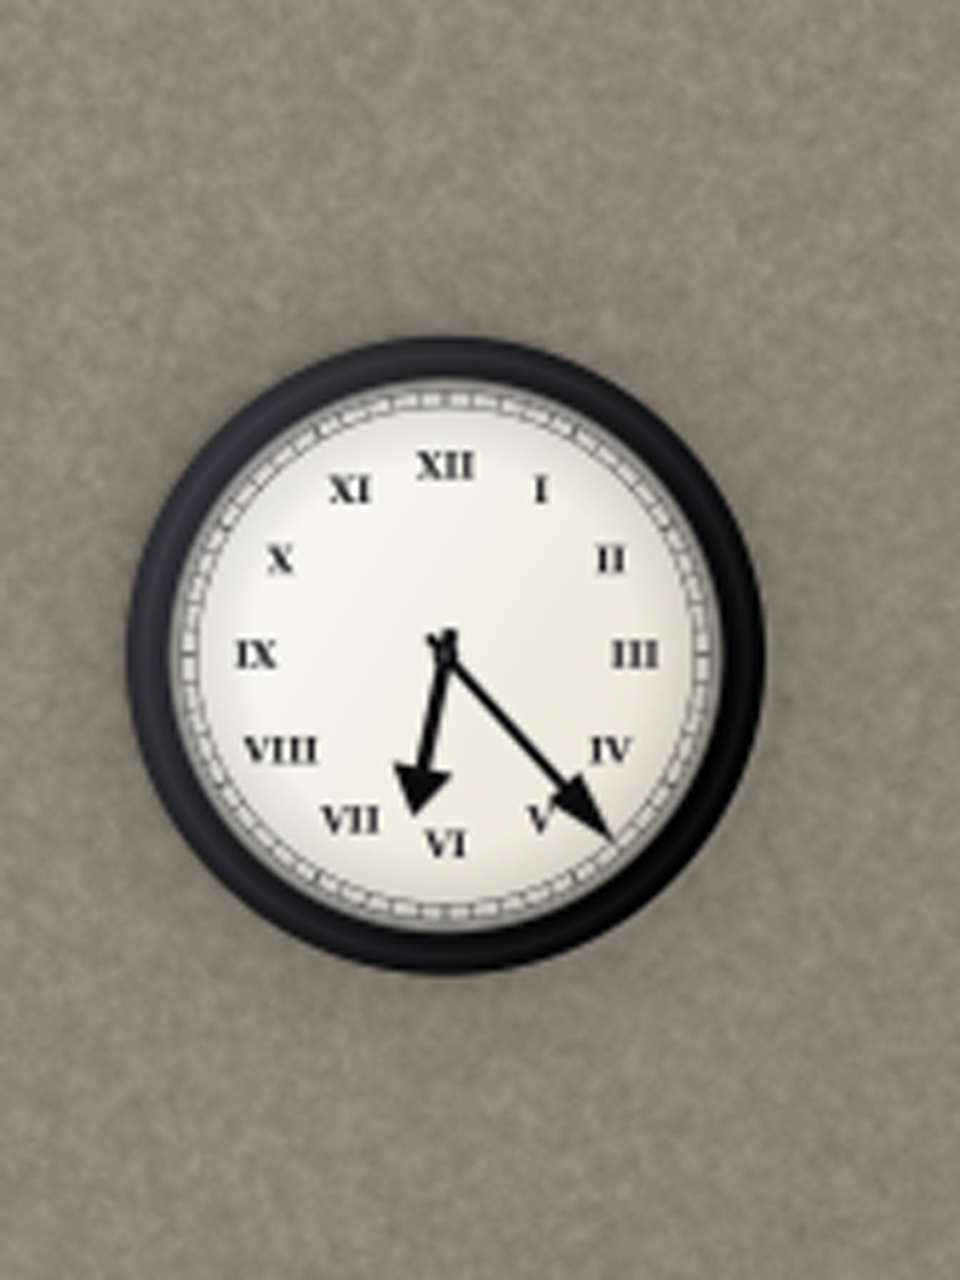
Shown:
6h23
